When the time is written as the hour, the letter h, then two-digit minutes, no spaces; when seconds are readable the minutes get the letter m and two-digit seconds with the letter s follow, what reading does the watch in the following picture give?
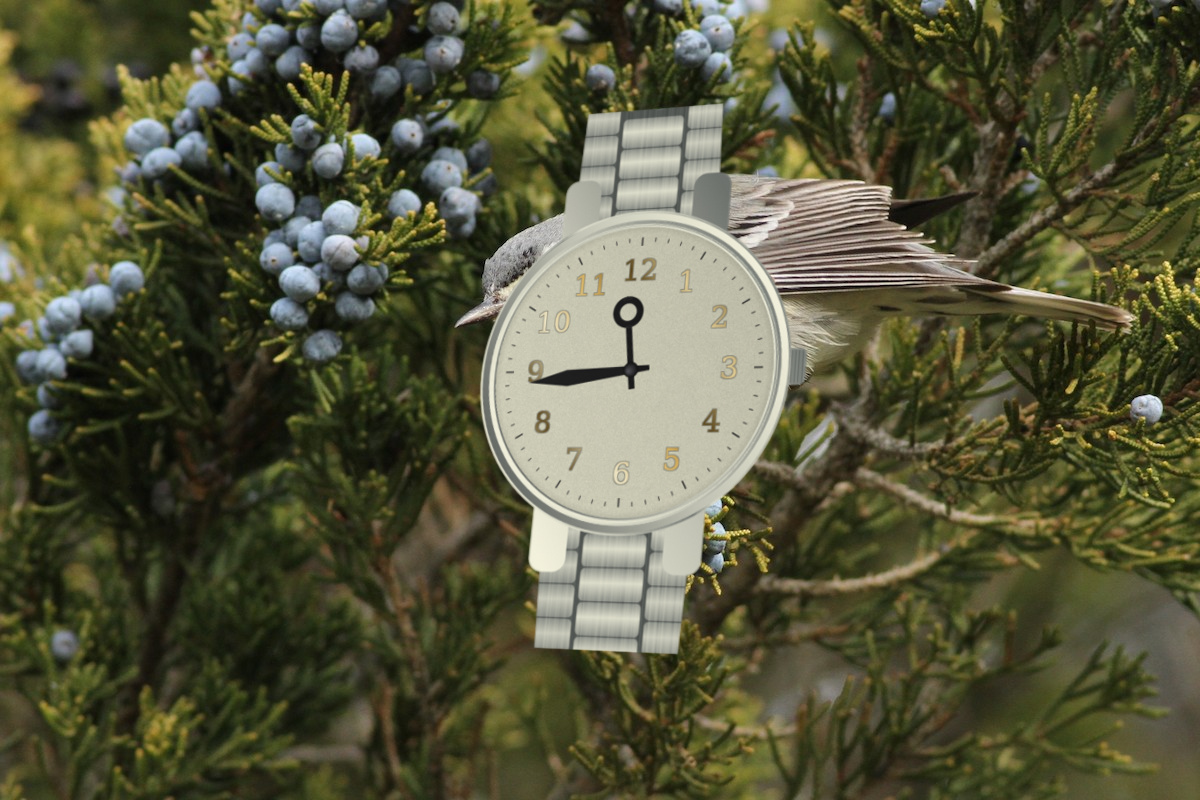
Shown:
11h44
